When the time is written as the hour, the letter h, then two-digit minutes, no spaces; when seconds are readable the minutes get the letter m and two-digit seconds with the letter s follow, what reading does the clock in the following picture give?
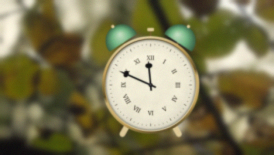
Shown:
11h49
